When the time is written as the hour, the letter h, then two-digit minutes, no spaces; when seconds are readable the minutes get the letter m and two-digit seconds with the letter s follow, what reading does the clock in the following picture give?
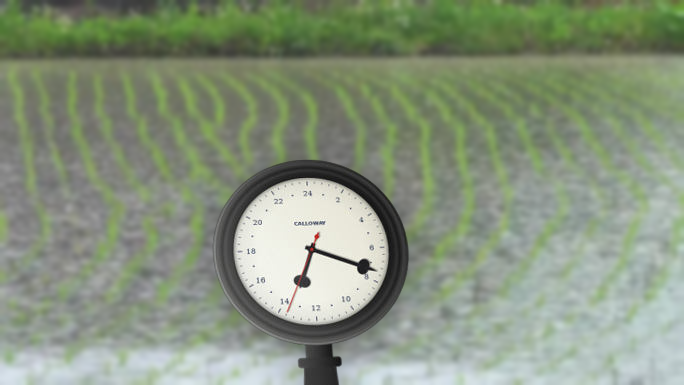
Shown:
13h18m34s
